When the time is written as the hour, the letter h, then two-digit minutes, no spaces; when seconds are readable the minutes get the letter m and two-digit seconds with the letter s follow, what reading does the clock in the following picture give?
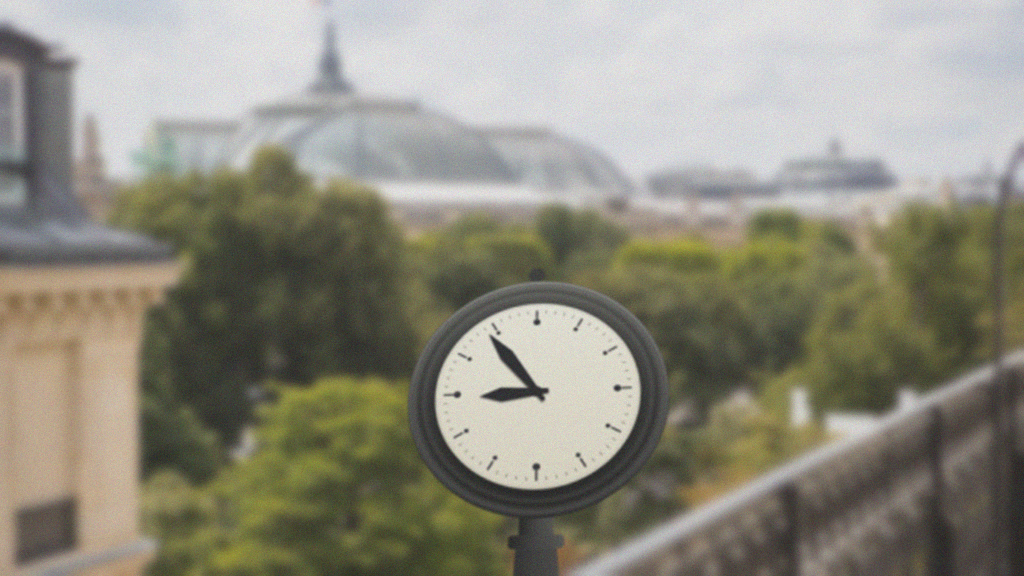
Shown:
8h54
